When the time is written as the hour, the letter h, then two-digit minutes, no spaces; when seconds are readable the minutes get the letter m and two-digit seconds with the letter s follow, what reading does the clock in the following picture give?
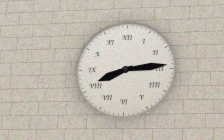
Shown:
8h14
